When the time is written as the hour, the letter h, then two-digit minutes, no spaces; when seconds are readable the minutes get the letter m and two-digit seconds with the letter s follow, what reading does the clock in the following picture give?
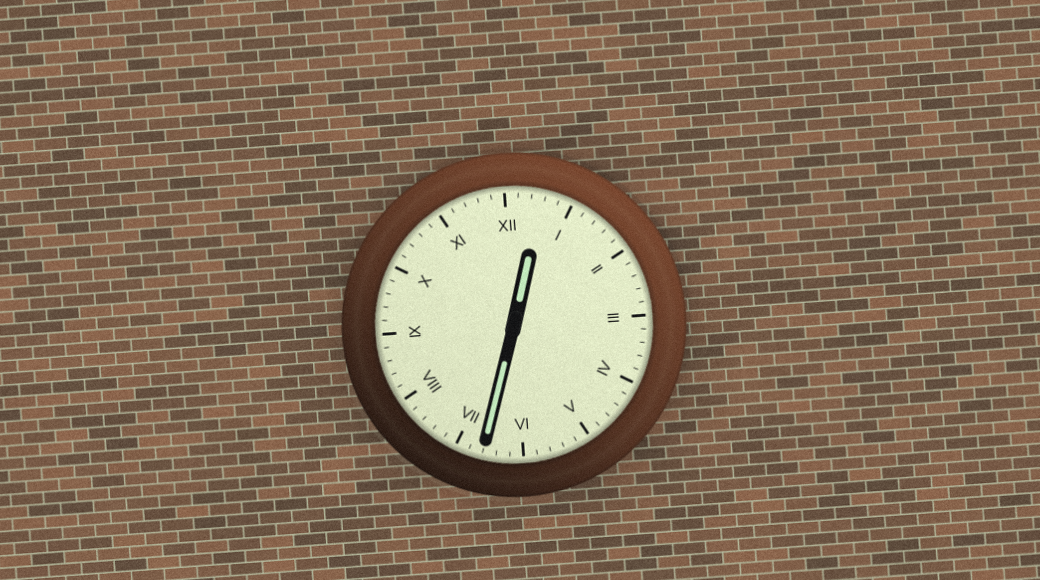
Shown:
12h33
